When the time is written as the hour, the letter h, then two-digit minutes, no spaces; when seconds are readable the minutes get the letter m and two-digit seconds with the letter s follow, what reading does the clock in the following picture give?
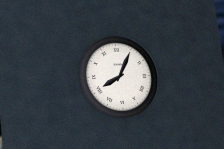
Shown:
8h05
